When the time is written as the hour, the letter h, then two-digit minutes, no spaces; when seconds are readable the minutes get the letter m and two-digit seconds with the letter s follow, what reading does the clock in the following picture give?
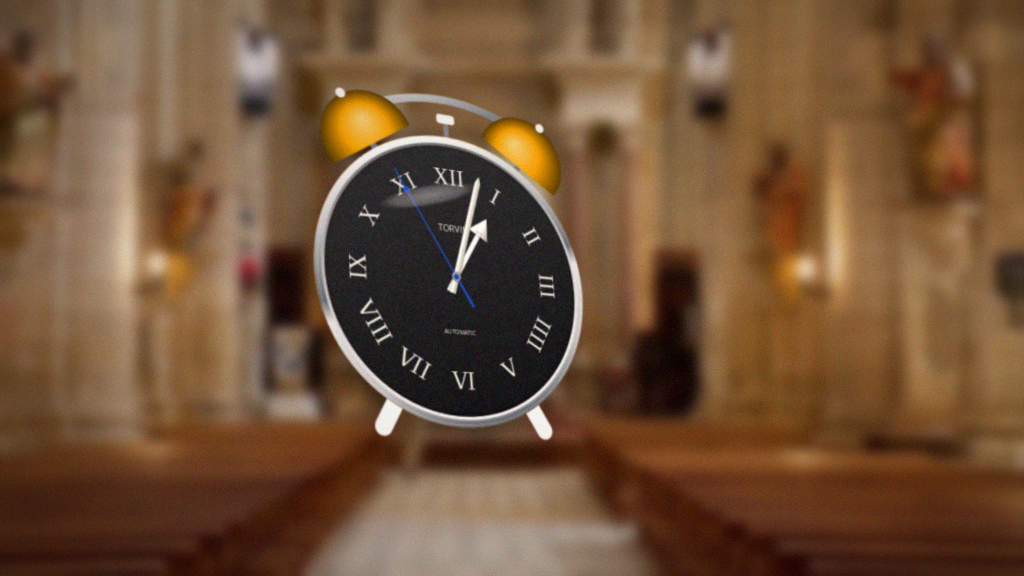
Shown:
1h02m55s
